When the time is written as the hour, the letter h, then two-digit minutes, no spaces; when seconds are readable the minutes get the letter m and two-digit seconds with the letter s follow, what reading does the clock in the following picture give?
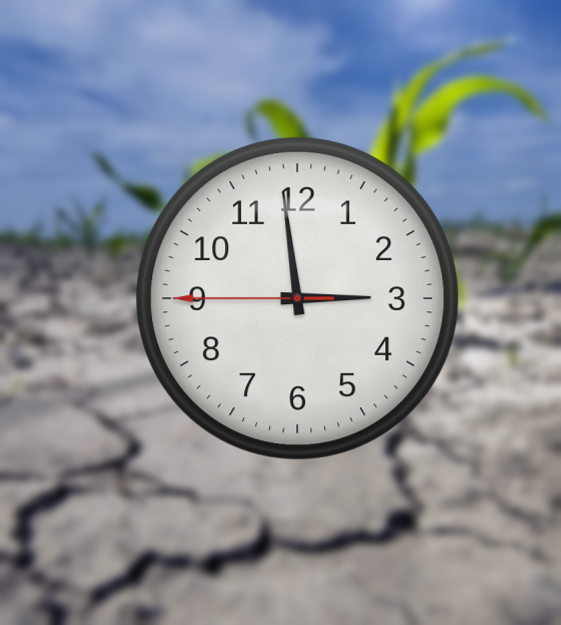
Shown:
2h58m45s
